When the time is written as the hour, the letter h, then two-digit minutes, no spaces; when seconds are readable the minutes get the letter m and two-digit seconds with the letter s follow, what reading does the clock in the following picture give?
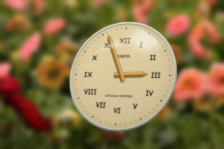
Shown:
2h56
